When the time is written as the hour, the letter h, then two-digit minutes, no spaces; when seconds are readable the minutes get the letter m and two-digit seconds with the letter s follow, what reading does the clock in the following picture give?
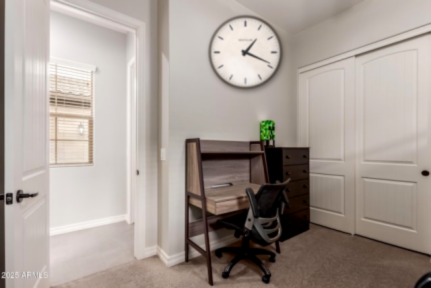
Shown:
1h19
